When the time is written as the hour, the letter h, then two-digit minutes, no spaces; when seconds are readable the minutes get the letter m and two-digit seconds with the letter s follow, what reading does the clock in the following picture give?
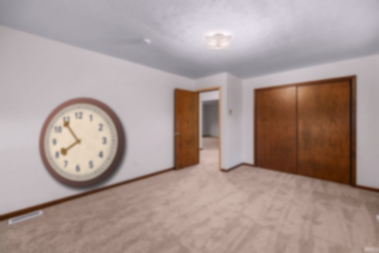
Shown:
7h54
